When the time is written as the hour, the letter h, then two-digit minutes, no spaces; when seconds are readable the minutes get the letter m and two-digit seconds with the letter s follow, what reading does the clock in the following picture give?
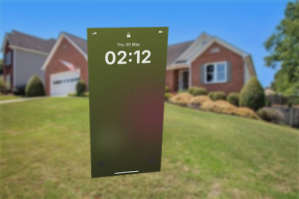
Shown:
2h12
